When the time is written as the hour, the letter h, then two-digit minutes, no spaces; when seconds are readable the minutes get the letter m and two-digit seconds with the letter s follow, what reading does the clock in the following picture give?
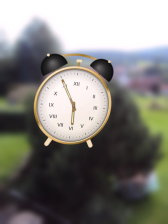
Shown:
5h55
